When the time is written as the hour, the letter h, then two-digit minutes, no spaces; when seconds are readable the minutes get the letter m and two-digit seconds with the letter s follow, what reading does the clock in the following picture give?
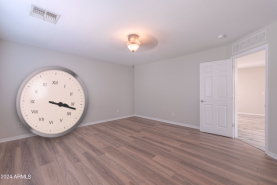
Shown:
3h17
